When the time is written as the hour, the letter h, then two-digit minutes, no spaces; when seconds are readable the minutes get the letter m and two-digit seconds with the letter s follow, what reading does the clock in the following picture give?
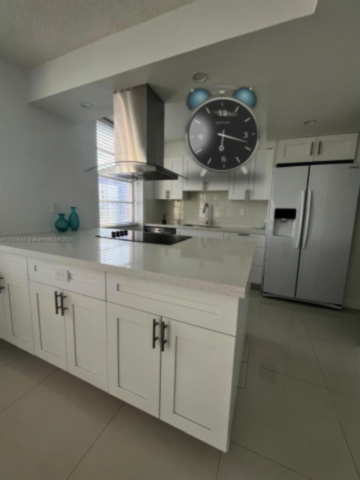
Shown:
6h18
